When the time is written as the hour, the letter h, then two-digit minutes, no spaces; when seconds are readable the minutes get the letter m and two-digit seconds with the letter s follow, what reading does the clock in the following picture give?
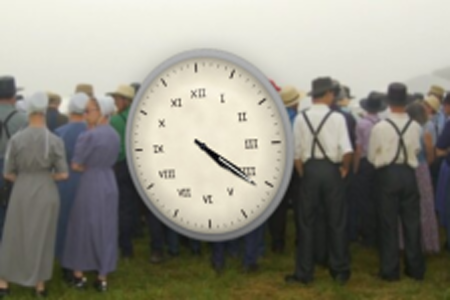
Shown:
4h21
